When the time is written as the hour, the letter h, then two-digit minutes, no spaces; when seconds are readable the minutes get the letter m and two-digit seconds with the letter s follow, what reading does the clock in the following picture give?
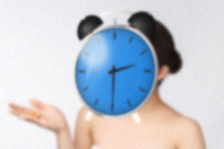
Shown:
2h30
